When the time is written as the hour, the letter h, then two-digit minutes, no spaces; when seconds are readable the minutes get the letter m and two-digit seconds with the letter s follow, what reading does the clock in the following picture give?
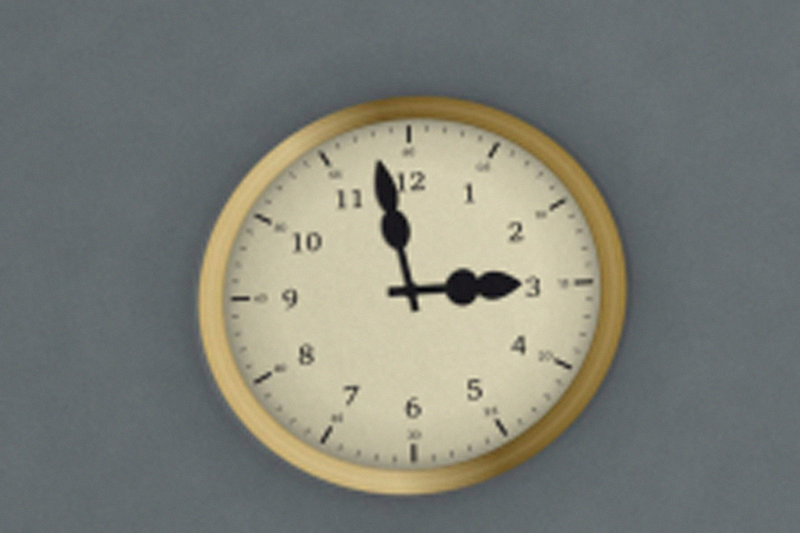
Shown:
2h58
